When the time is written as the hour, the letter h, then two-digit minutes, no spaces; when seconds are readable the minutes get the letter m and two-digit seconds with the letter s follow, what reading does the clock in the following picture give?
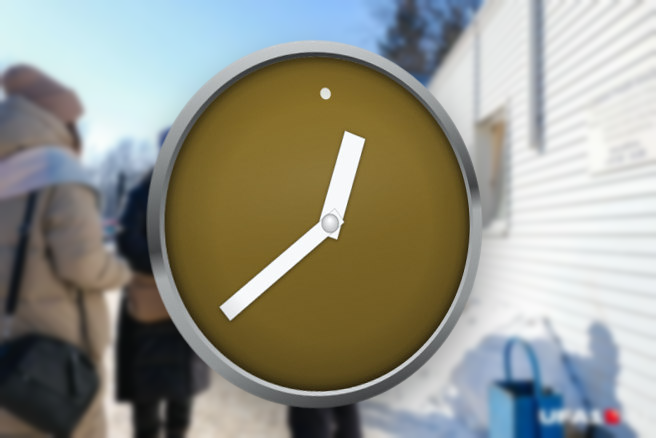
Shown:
12h39
